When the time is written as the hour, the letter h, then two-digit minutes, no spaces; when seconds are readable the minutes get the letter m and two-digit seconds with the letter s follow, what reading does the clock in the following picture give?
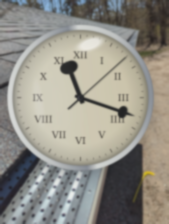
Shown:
11h18m08s
